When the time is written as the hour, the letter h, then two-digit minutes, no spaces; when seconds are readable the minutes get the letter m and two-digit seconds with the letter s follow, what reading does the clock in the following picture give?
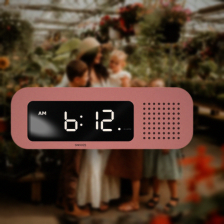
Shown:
6h12
